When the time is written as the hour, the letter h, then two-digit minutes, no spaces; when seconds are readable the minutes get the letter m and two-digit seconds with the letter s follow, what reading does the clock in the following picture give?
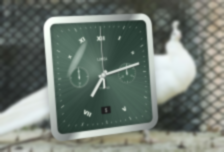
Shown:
7h13
